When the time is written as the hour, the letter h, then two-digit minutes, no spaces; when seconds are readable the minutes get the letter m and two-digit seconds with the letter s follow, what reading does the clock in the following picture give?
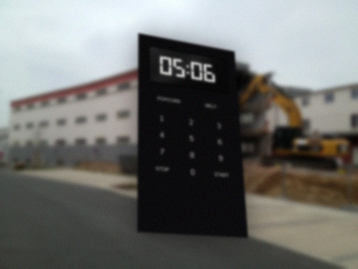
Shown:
5h06
